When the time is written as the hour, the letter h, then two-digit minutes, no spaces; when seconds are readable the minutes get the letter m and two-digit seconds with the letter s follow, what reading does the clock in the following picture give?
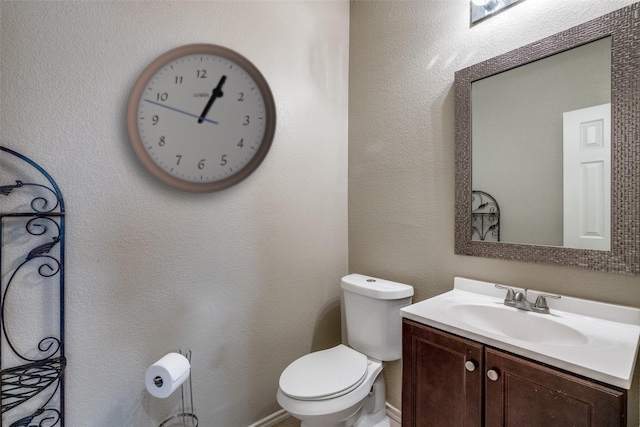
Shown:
1h04m48s
